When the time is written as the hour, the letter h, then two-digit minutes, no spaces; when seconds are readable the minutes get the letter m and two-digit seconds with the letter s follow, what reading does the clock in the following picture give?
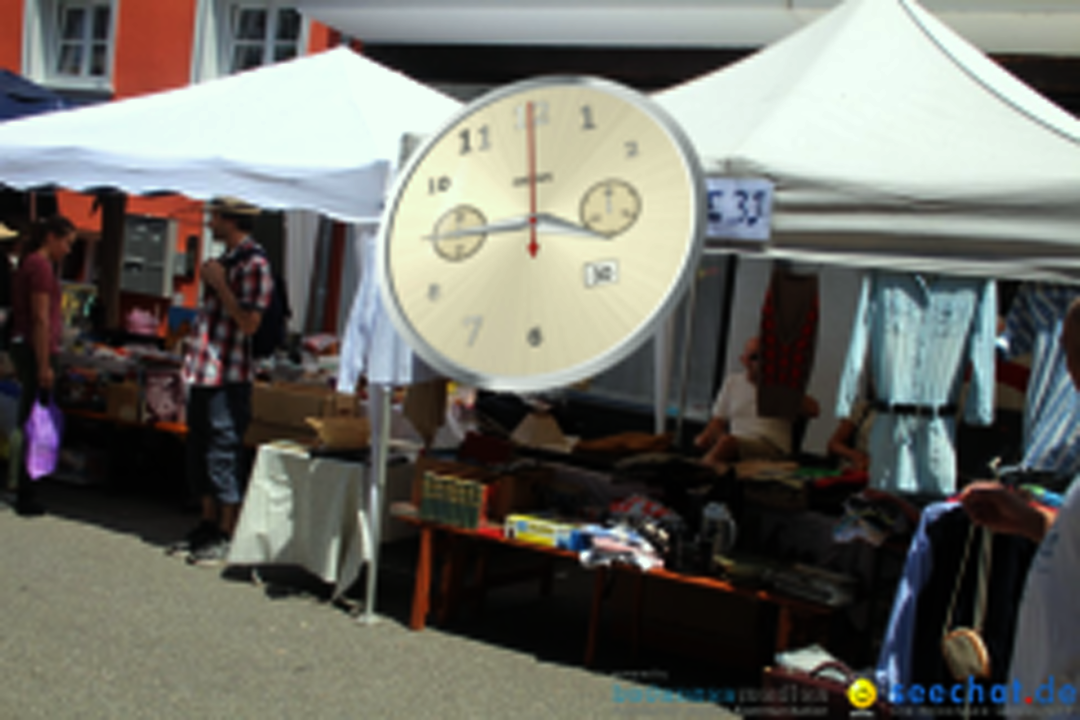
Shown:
3h45
